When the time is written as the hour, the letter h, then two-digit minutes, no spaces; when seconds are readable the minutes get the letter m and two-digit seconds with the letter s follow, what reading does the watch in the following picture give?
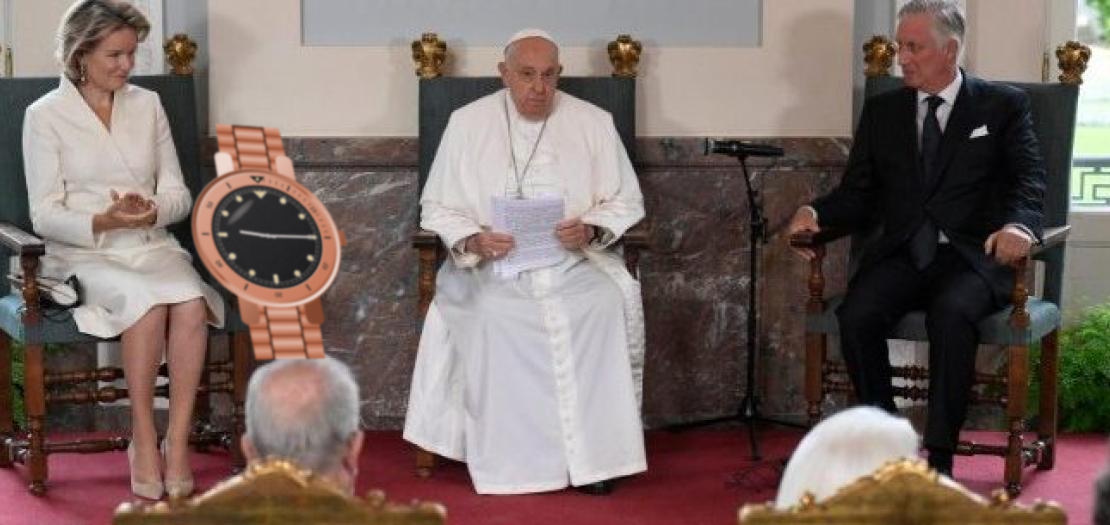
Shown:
9h15
